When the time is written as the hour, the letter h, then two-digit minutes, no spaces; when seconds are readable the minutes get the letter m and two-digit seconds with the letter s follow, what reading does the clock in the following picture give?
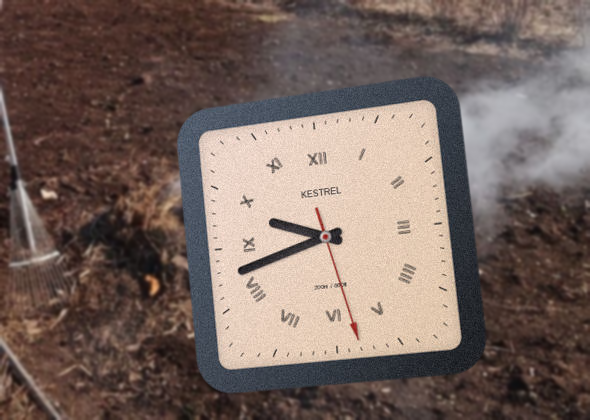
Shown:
9h42m28s
